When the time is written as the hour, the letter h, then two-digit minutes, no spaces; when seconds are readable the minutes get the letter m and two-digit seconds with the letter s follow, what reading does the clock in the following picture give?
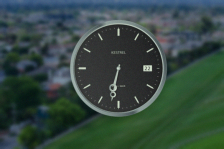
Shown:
6h32
